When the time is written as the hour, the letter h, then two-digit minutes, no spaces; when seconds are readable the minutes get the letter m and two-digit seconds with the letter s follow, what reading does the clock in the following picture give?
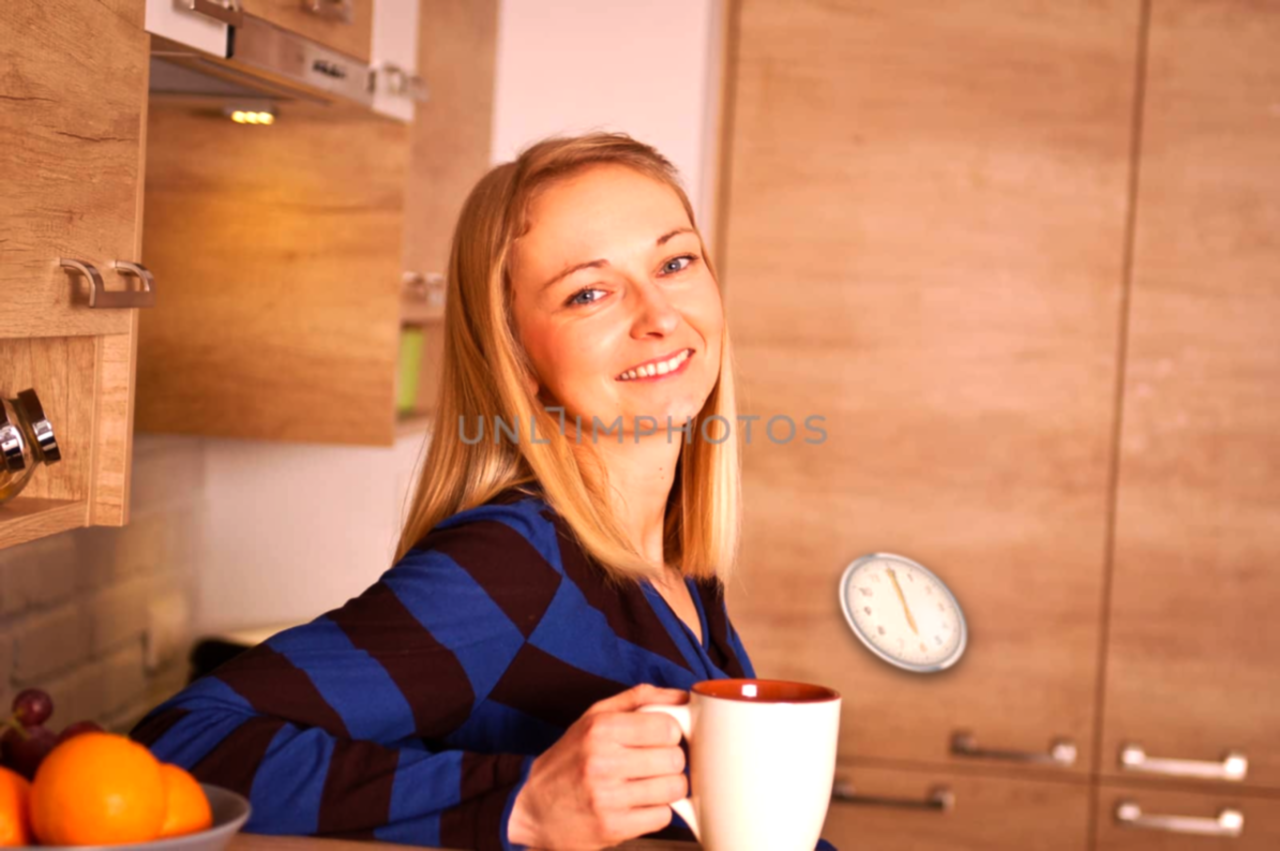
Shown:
6h00
